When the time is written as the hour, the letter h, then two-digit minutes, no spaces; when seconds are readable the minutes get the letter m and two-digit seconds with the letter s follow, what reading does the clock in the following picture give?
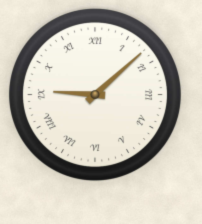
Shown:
9h08
